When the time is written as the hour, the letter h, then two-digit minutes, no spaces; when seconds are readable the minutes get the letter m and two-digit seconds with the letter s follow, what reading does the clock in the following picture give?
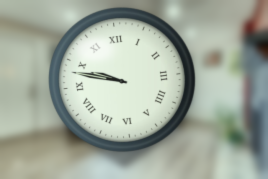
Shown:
9h48
